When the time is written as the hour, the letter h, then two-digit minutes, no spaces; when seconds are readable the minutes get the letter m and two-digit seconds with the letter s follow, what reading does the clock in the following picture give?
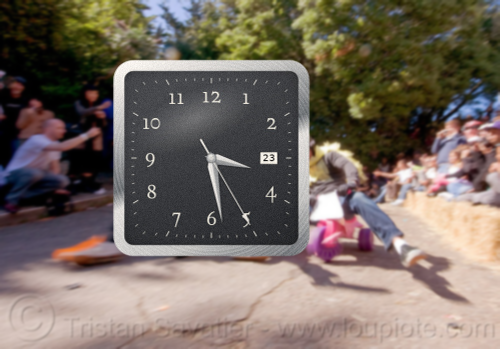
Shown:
3h28m25s
